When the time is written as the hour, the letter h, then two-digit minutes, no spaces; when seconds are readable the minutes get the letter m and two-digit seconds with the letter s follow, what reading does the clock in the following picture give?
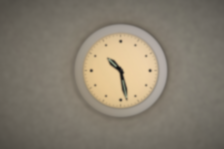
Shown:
10h28
